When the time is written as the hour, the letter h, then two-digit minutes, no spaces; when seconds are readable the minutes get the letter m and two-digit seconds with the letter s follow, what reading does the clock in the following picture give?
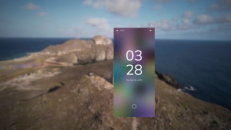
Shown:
3h28
